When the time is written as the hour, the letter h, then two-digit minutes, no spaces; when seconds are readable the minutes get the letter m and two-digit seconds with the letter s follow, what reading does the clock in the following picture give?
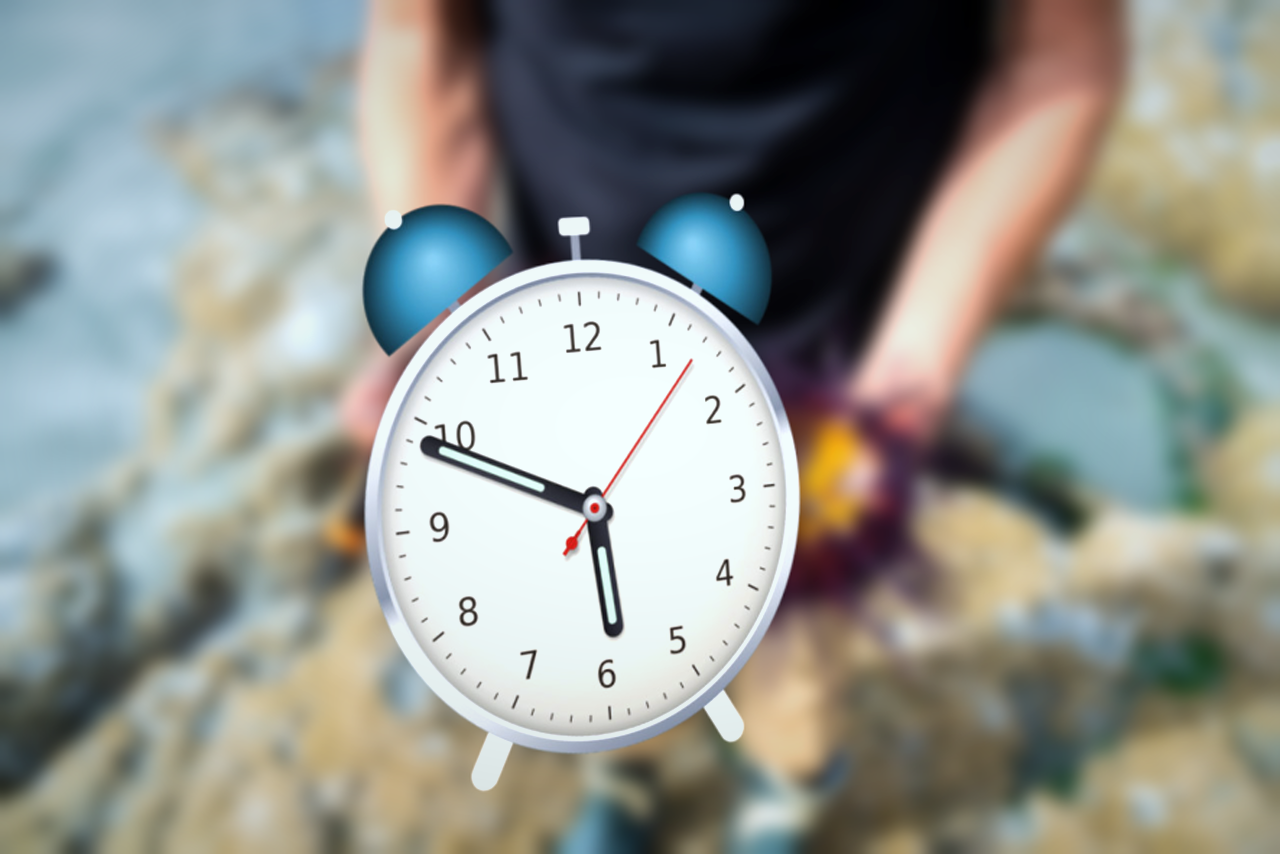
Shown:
5h49m07s
